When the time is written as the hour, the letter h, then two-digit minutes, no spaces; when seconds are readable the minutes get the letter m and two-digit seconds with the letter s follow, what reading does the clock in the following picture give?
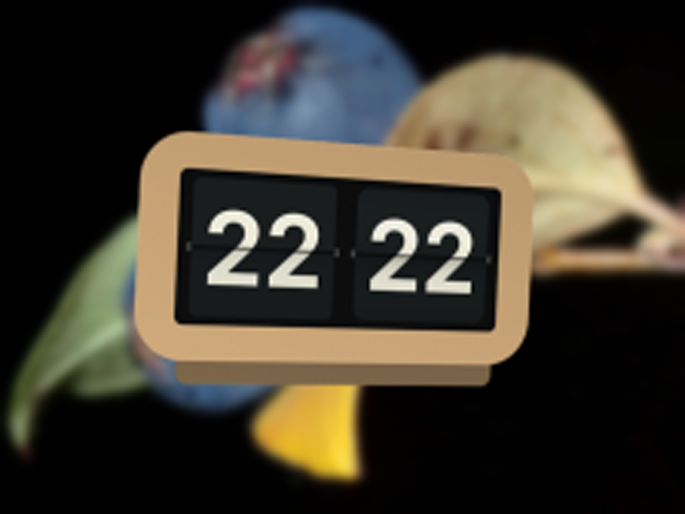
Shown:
22h22
